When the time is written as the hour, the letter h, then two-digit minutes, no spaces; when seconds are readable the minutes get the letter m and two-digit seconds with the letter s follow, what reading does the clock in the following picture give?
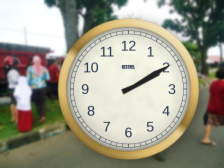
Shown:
2h10
